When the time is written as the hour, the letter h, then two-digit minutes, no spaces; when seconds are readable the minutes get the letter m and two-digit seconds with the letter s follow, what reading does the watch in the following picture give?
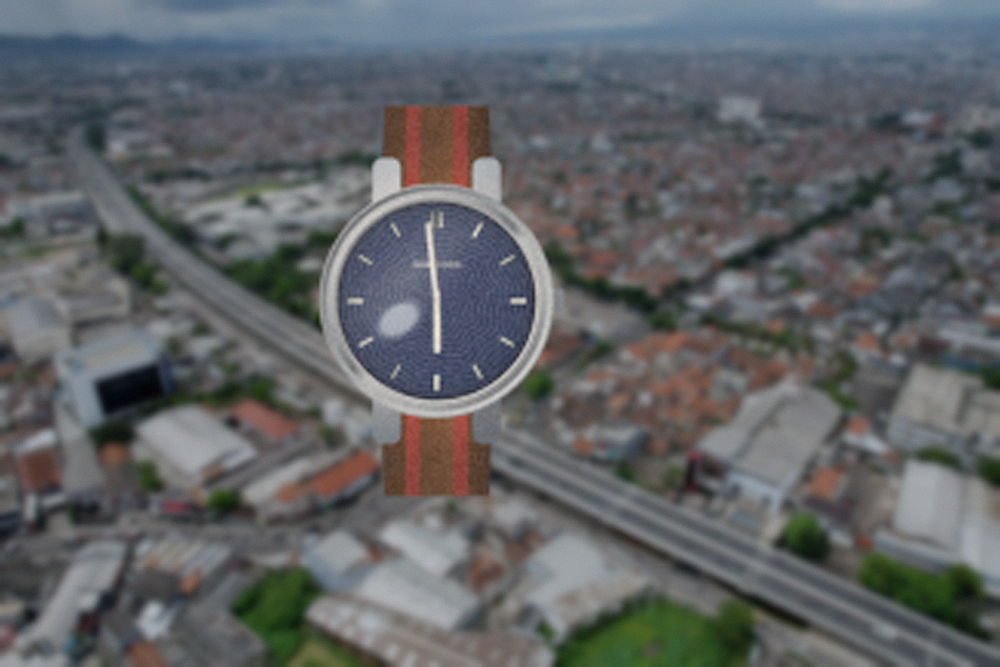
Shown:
5h59
